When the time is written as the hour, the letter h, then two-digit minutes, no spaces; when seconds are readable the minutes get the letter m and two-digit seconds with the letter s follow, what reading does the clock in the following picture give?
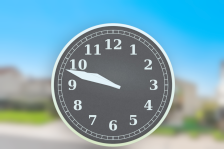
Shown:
9h48
